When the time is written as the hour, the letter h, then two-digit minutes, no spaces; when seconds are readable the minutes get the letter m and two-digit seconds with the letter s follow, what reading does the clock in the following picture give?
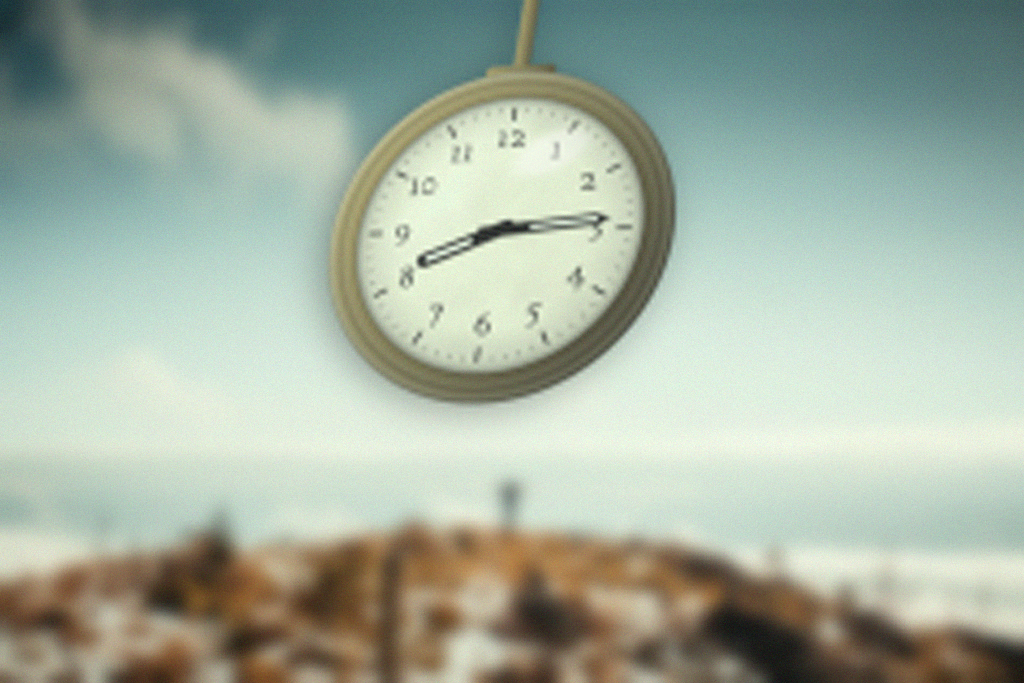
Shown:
8h14
